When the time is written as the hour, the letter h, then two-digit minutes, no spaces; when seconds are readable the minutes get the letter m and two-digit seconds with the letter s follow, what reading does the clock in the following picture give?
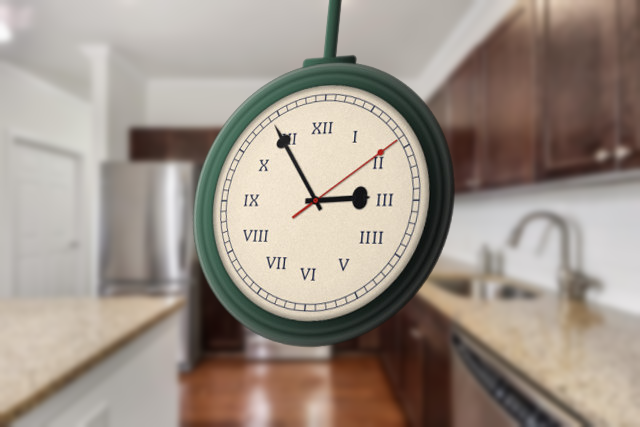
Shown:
2h54m09s
